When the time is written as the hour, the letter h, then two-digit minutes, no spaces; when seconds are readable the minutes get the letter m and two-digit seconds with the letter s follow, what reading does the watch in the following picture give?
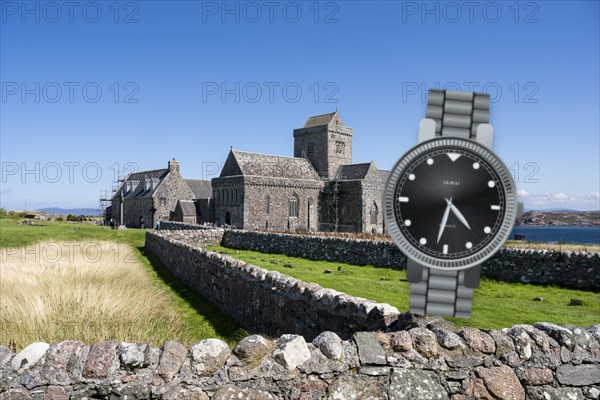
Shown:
4h32
